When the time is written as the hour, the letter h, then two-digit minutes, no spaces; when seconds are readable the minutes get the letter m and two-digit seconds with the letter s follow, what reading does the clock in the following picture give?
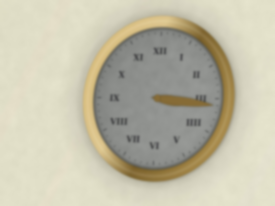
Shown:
3h16
